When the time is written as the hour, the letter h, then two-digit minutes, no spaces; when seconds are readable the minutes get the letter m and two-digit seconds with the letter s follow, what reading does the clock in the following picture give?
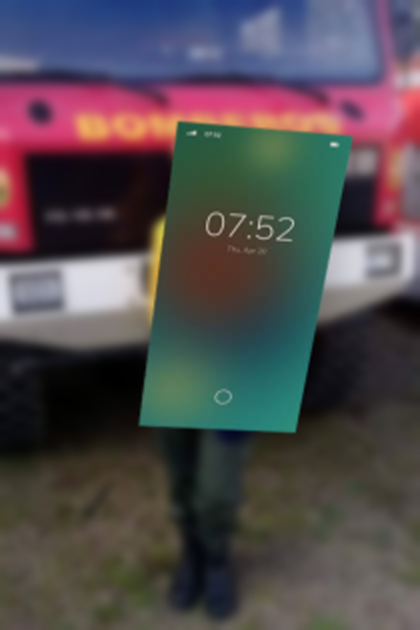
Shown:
7h52
